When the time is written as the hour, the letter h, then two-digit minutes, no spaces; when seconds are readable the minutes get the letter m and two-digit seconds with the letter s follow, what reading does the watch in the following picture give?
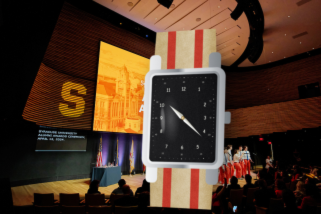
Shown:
10h22
